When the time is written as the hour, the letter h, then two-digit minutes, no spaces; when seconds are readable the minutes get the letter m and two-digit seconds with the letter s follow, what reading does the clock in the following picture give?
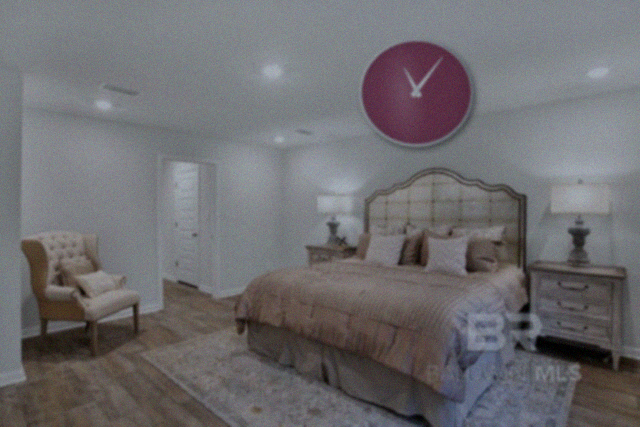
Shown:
11h06
